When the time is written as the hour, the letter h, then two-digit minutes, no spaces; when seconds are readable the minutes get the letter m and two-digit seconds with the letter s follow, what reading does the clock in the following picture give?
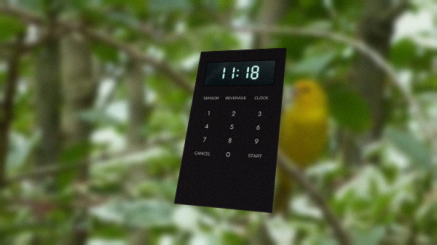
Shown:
11h18
